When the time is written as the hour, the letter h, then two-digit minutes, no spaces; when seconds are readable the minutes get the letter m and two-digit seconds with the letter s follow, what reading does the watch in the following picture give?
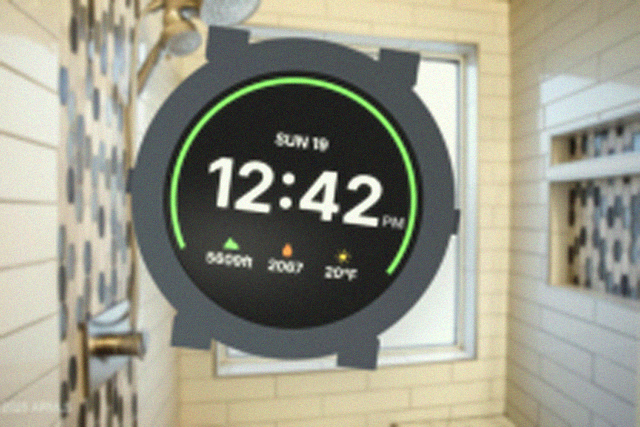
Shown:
12h42
